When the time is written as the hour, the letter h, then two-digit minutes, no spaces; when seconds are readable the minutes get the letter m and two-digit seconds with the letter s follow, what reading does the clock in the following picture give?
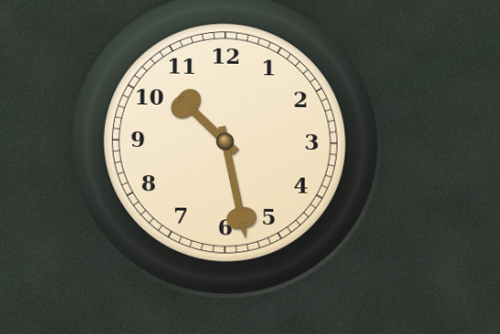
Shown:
10h28
